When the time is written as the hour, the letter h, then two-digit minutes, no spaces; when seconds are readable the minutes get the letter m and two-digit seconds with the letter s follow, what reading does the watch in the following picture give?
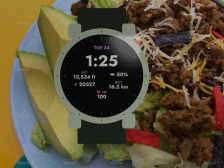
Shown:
1h25
